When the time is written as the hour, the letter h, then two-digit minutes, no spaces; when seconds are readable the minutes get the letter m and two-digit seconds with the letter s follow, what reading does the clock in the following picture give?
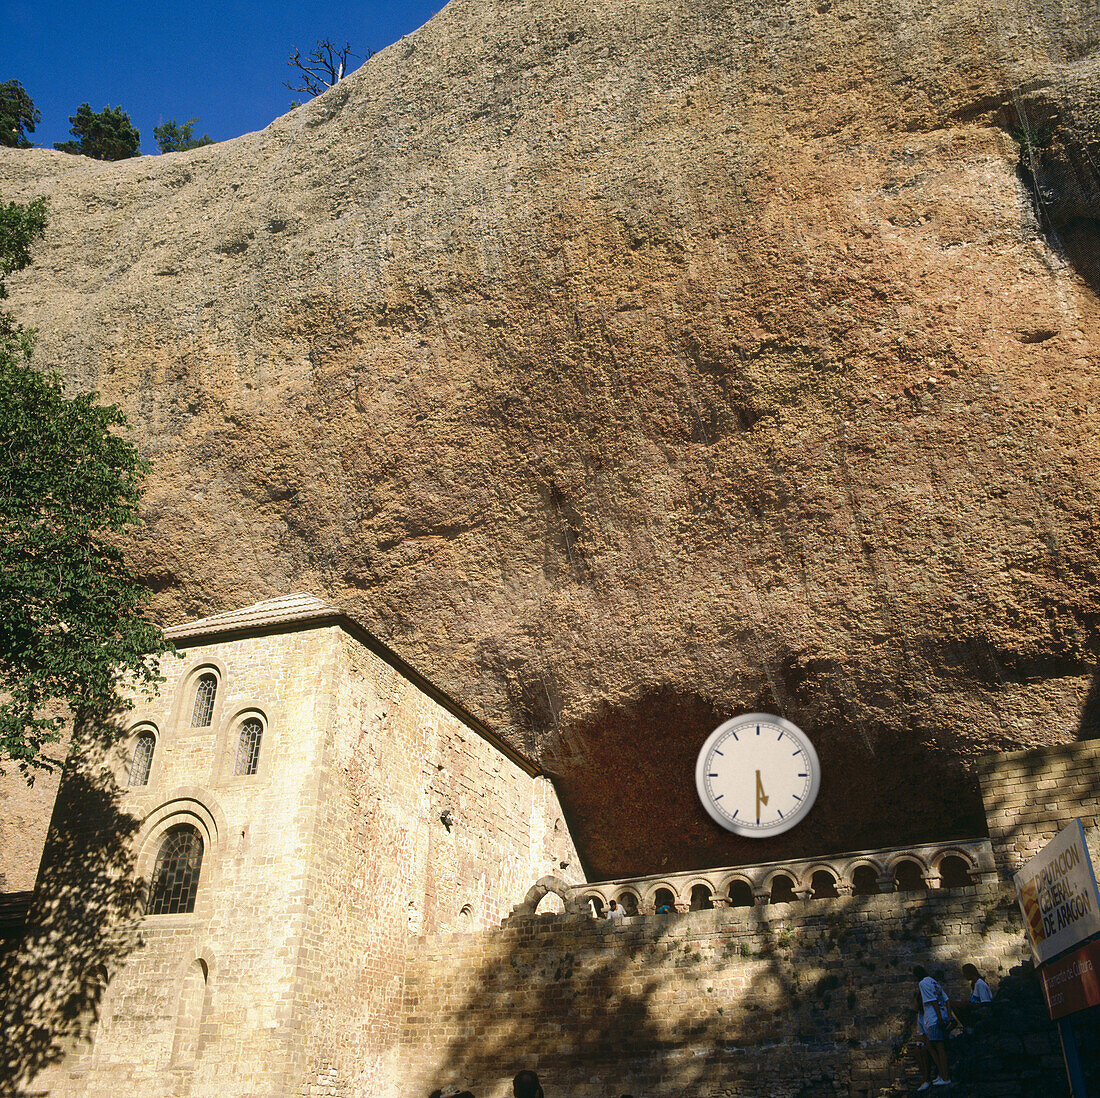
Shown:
5h30
